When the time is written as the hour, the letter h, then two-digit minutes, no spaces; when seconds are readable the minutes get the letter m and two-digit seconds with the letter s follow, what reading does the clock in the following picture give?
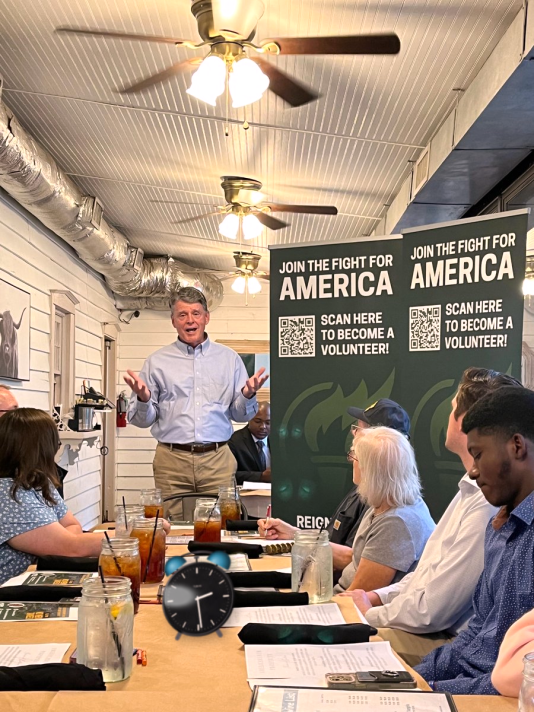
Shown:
2h29
